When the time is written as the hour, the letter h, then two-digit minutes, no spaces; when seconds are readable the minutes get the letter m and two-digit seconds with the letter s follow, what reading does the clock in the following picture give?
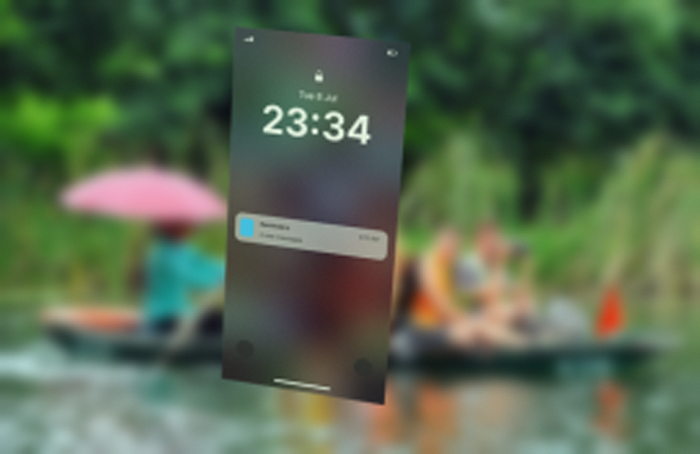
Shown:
23h34
